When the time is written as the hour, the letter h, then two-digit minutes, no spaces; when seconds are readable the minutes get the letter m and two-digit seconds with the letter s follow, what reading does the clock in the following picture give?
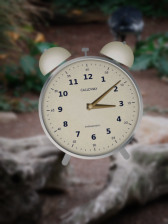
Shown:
3h09
